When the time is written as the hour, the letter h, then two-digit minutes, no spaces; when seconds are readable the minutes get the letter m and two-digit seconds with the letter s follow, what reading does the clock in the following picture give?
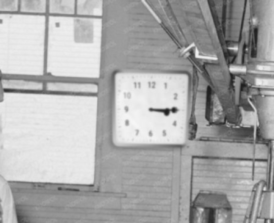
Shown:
3h15
